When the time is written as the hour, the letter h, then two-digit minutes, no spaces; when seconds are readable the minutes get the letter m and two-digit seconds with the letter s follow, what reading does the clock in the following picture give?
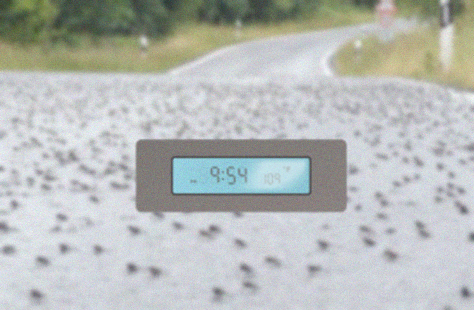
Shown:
9h54
